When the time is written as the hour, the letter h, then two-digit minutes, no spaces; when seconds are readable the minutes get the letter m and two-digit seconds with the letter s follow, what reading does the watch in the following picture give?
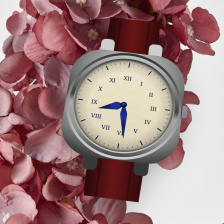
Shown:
8h29
